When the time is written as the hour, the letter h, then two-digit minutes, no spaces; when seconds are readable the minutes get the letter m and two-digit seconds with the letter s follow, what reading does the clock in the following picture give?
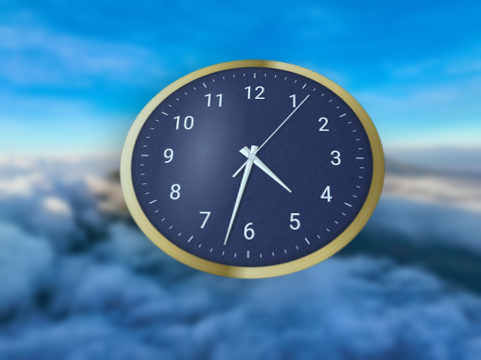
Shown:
4h32m06s
